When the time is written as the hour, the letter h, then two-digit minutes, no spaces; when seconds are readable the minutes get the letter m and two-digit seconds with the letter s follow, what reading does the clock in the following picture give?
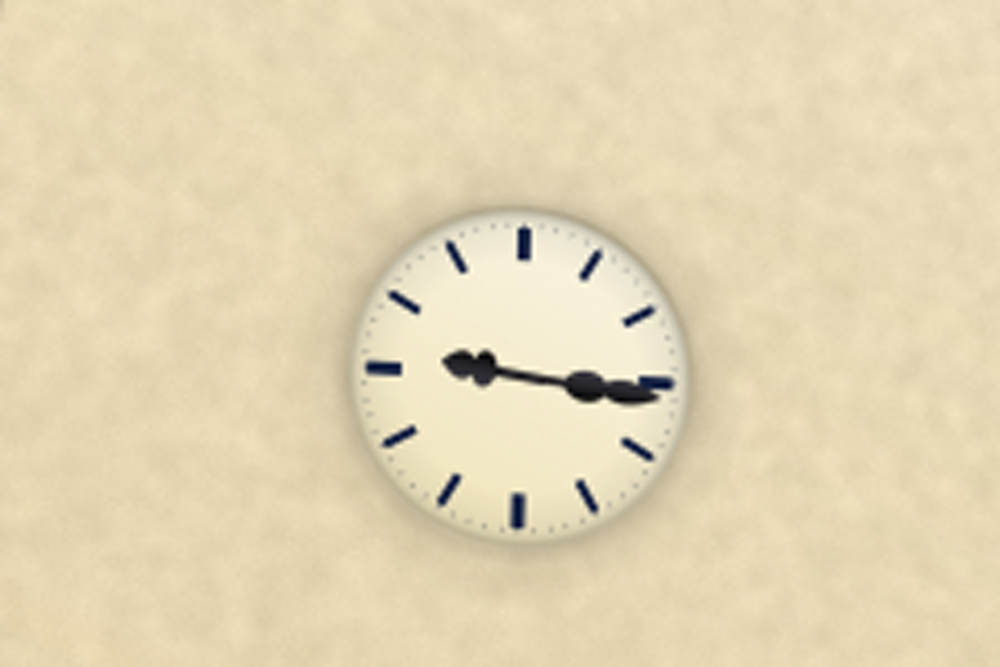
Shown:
9h16
